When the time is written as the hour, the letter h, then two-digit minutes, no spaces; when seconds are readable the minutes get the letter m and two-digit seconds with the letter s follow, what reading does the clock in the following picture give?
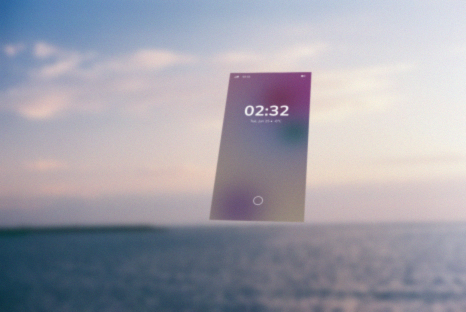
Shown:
2h32
